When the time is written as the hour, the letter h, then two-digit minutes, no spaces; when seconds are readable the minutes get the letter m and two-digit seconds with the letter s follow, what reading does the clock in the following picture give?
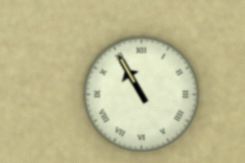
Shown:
10h55
